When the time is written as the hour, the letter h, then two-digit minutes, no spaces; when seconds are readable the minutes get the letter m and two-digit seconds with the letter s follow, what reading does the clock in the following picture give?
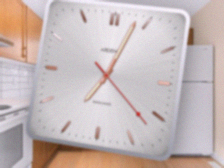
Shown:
7h03m22s
